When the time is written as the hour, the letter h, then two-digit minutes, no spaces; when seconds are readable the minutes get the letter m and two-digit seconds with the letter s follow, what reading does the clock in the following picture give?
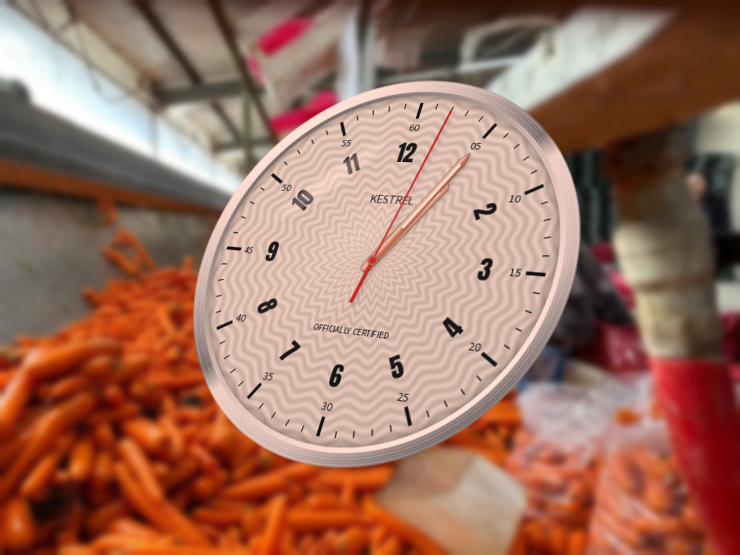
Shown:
1h05m02s
